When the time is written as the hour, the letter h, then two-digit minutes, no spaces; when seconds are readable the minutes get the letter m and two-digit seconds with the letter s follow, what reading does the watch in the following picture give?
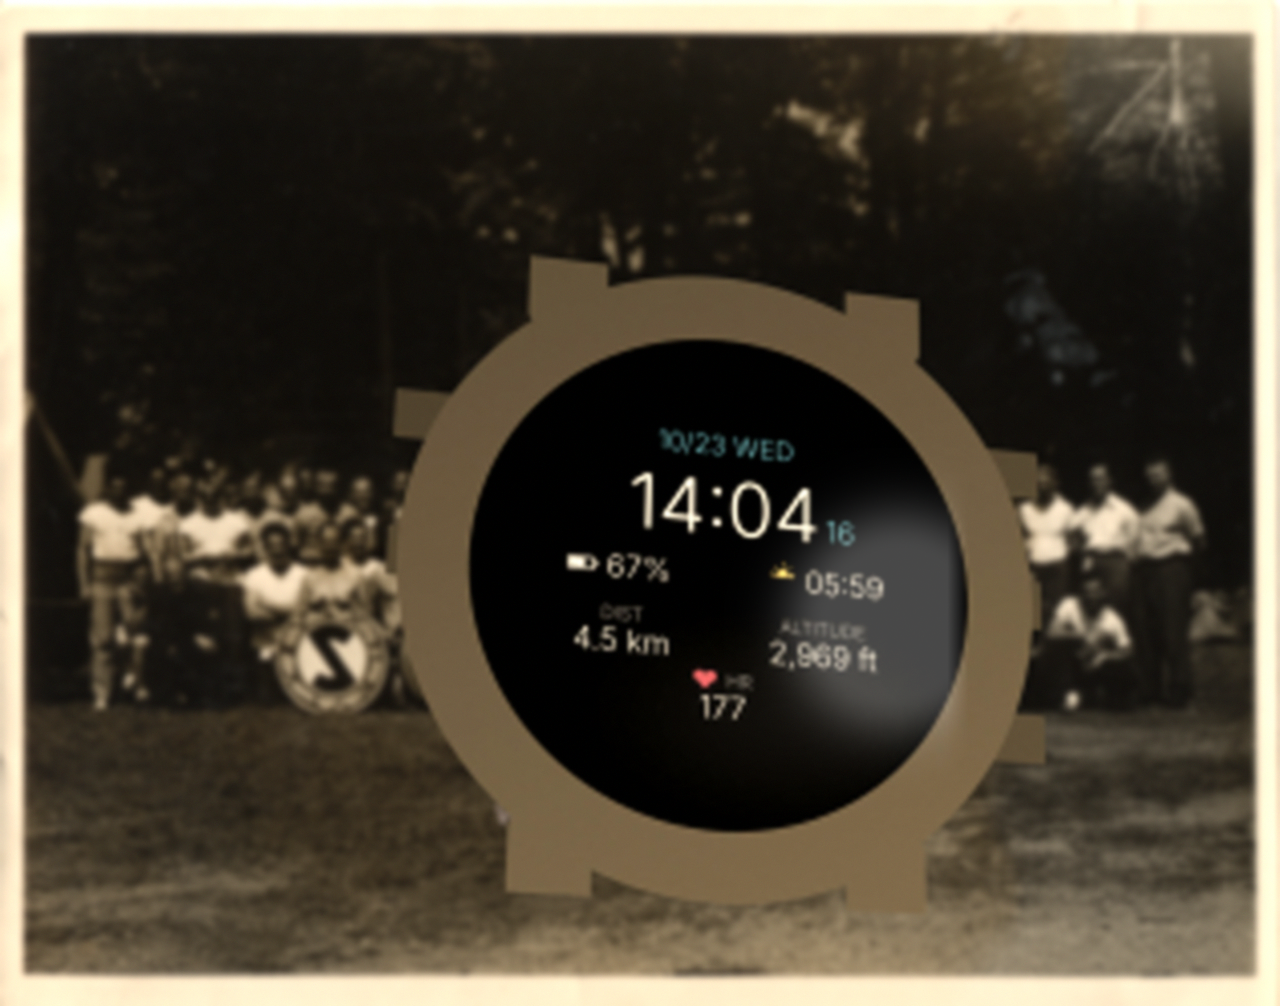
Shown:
14h04
